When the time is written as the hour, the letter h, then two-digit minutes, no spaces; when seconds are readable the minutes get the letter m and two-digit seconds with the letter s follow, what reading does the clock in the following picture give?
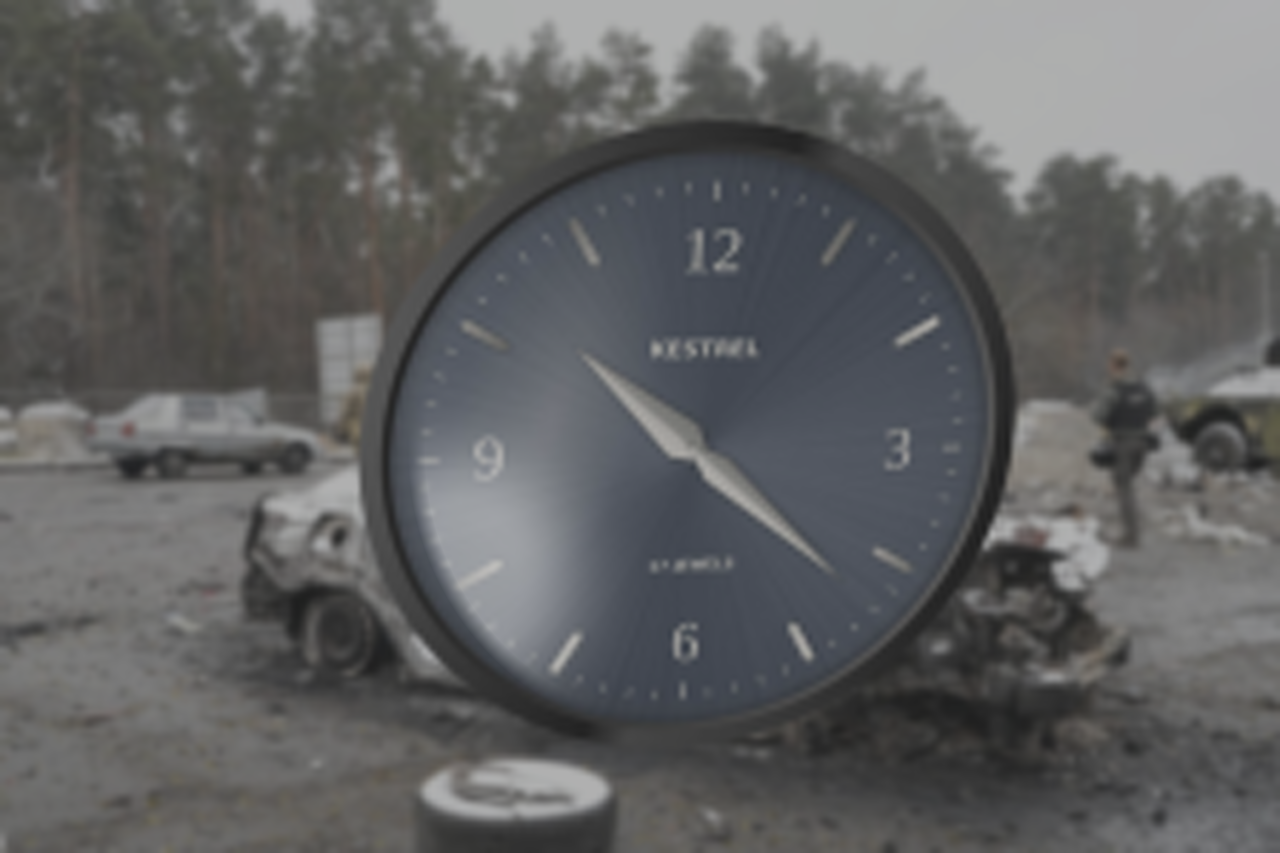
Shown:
10h22
